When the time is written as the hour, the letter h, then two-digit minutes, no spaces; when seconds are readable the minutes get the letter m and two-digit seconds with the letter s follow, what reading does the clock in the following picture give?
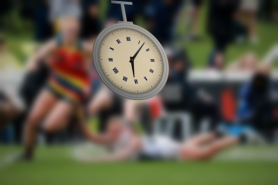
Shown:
6h07
